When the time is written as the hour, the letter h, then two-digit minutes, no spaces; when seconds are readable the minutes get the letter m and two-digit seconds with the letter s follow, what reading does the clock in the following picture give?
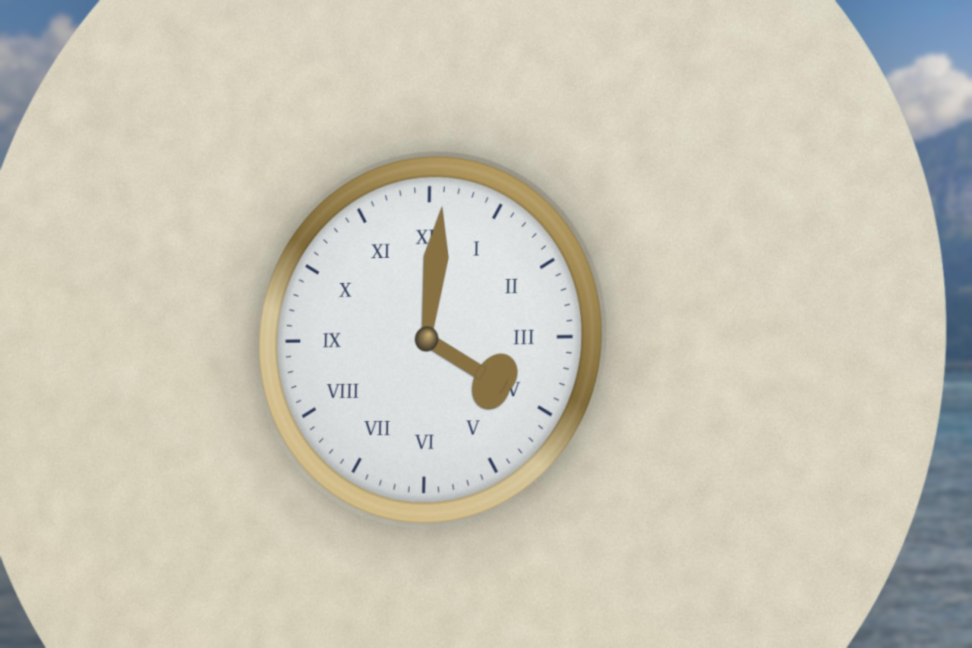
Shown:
4h01
